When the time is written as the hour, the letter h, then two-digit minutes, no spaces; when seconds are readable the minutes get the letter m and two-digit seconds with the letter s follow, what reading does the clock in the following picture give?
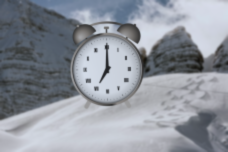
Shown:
7h00
